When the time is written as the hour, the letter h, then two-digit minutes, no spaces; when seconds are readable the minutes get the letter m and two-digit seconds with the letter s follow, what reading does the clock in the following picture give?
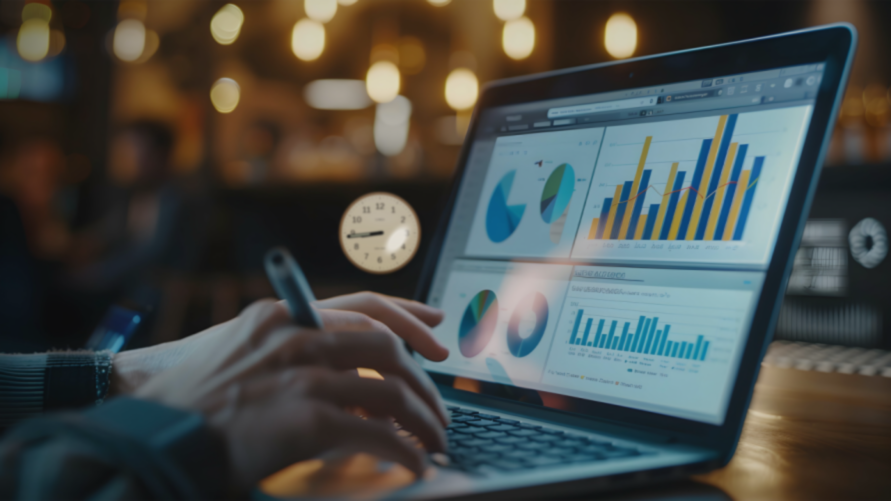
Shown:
8h44
